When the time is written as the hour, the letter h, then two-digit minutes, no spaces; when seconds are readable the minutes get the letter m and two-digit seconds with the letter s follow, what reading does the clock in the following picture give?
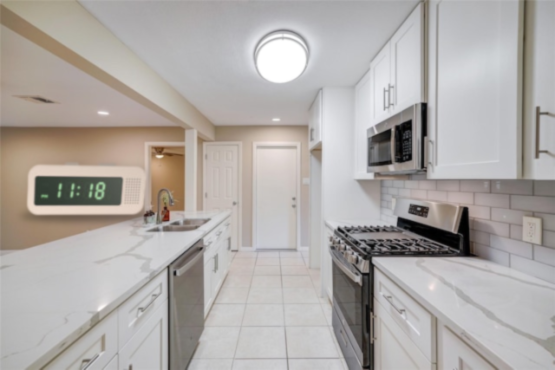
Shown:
11h18
